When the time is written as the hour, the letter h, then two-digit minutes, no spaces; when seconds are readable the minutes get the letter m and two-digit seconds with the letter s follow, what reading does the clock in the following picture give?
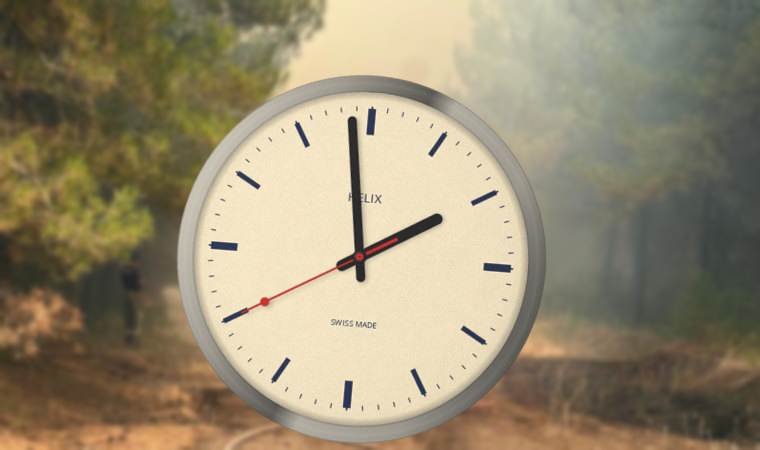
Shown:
1h58m40s
